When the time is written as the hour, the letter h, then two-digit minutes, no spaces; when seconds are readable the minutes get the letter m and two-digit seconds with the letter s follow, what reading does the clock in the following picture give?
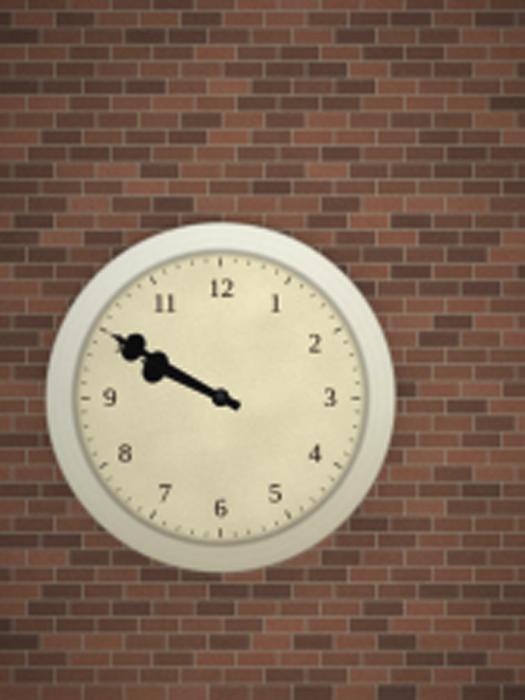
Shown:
9h50
